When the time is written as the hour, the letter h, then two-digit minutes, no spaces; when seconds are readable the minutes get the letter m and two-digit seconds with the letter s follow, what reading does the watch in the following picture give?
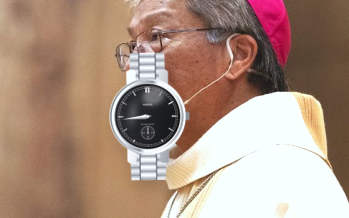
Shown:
8h44
